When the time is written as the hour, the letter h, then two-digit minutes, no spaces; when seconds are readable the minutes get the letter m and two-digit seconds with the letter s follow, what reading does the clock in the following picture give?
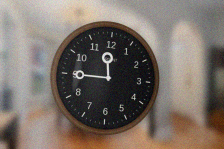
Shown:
11h45
